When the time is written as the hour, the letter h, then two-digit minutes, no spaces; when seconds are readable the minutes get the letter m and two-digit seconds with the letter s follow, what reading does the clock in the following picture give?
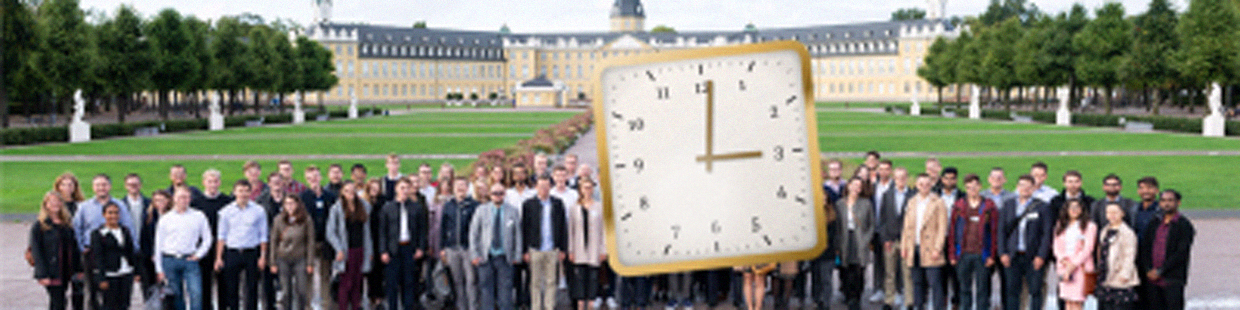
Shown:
3h01
